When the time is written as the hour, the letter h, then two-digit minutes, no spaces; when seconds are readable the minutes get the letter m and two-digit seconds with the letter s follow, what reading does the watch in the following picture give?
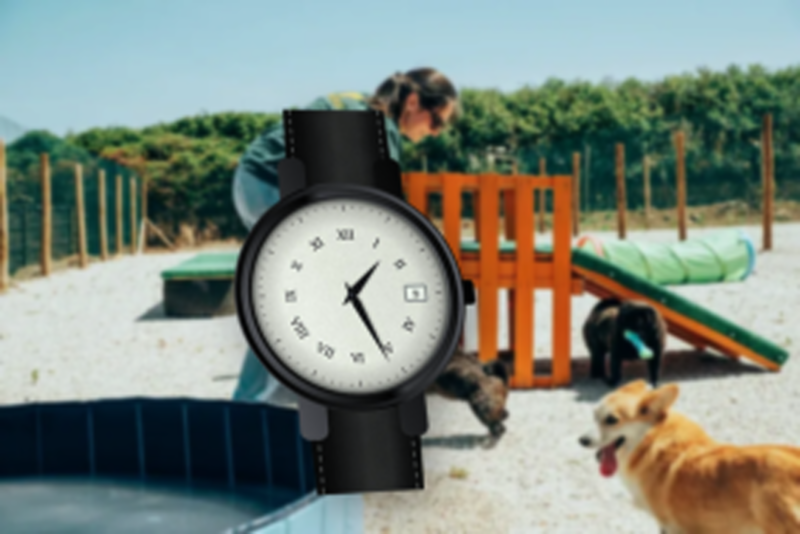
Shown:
1h26
